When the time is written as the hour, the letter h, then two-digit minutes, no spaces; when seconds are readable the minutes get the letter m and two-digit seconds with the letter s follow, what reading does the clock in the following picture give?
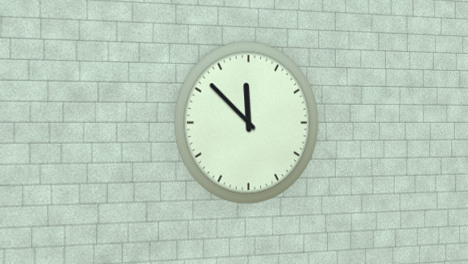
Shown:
11h52
